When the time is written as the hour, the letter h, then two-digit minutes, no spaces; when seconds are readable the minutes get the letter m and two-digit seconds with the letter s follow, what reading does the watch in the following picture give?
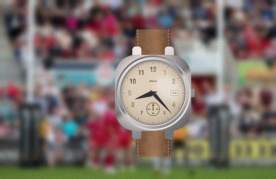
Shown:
8h23
